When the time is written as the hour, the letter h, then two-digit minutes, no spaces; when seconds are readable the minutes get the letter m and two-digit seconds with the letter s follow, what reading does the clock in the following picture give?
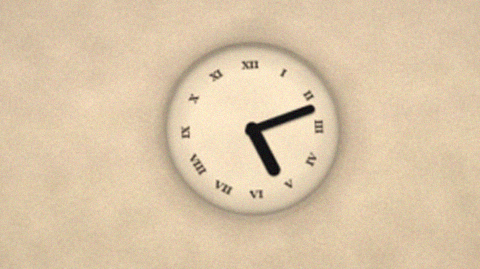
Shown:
5h12
